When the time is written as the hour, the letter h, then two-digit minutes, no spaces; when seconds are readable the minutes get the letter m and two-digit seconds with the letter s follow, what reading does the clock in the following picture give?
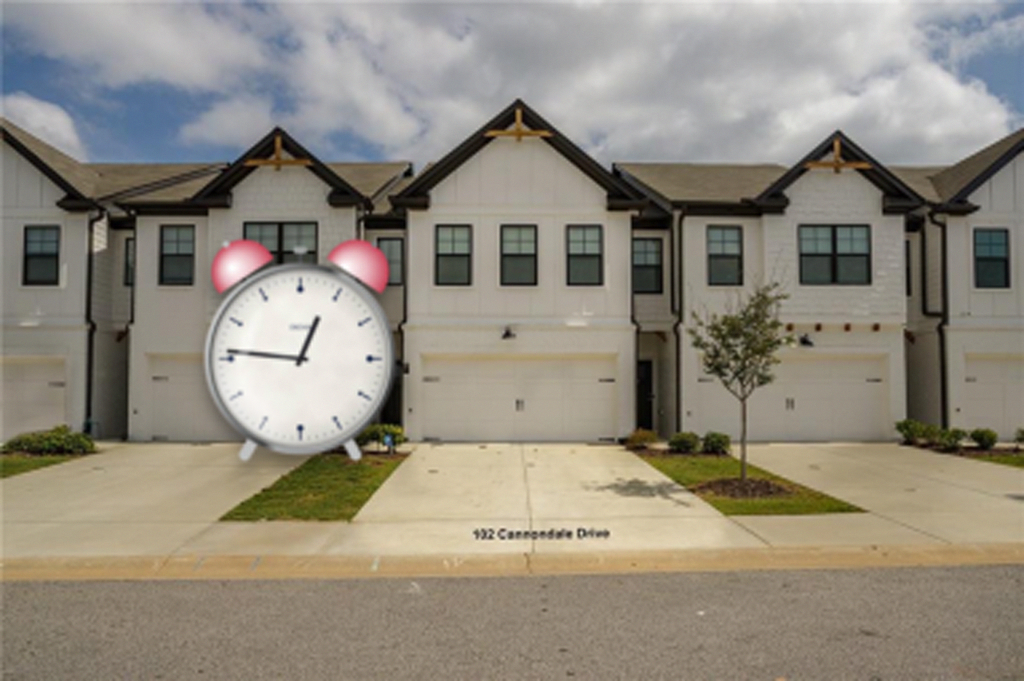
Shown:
12h46
